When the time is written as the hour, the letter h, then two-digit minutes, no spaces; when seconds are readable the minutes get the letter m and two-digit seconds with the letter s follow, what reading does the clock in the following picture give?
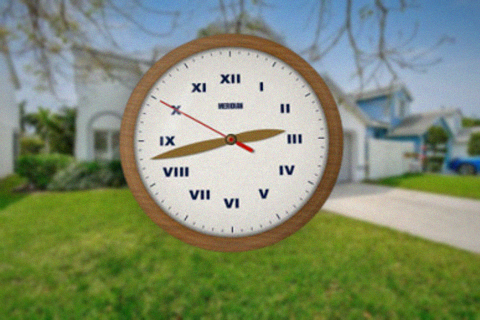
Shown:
2h42m50s
